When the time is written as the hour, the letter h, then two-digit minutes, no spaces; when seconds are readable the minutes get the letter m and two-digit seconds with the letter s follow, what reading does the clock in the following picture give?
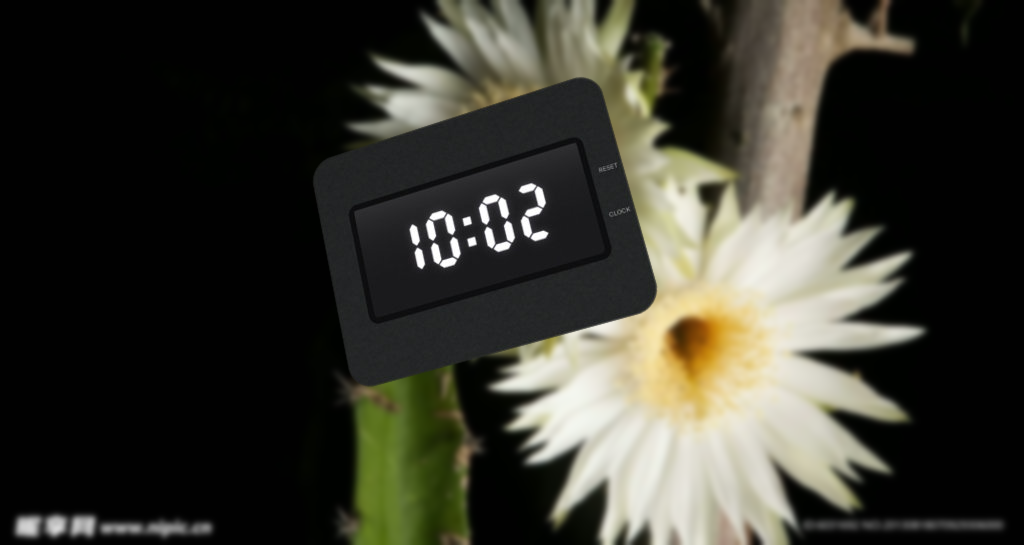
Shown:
10h02
